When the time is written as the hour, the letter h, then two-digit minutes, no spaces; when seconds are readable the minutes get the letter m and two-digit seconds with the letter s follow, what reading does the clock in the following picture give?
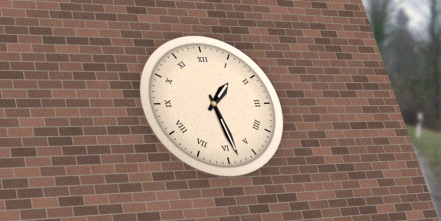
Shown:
1h28
